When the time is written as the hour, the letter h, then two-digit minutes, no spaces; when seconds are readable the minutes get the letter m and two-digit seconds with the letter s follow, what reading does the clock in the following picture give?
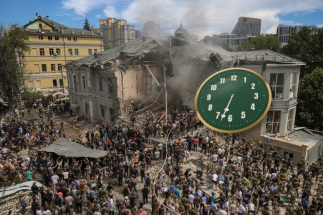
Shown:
6h33
